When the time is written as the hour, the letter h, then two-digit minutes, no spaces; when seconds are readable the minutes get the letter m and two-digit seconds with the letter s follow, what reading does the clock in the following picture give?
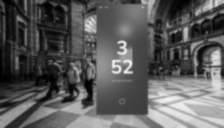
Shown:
3h52
